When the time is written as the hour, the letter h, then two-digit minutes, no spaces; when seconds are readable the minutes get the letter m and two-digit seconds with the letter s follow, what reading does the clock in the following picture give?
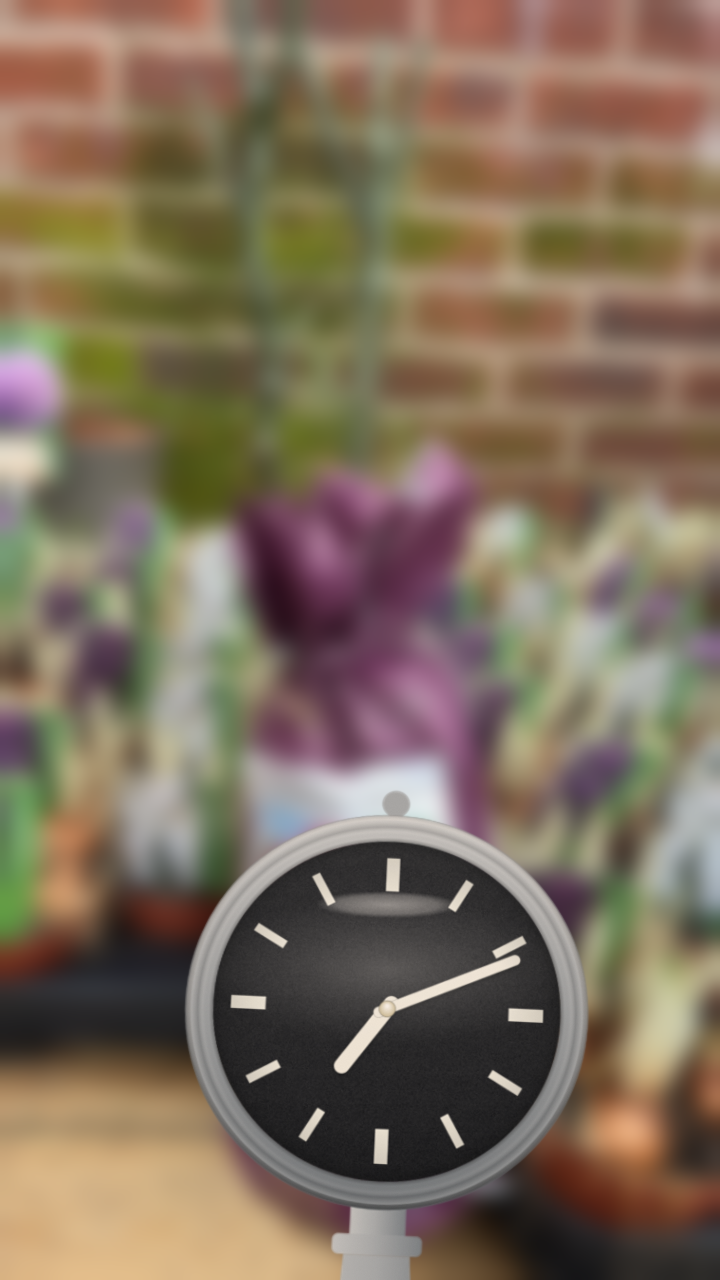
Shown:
7h11
